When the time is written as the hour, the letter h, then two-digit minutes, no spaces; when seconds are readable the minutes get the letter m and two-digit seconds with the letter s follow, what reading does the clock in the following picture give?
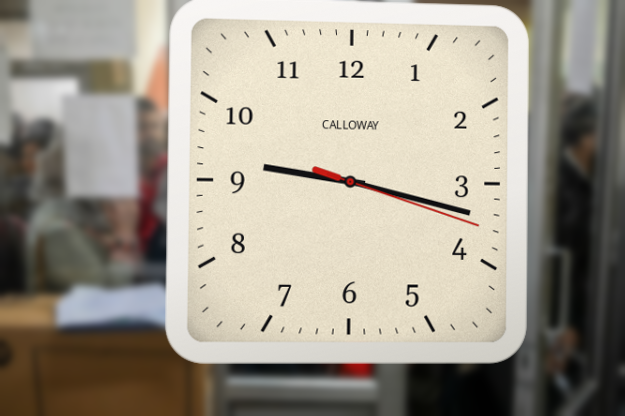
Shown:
9h17m18s
